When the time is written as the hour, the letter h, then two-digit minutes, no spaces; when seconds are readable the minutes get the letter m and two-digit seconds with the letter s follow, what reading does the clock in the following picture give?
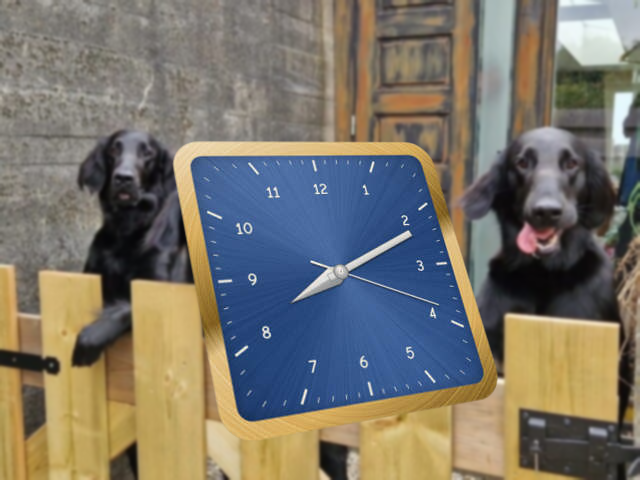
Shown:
8h11m19s
